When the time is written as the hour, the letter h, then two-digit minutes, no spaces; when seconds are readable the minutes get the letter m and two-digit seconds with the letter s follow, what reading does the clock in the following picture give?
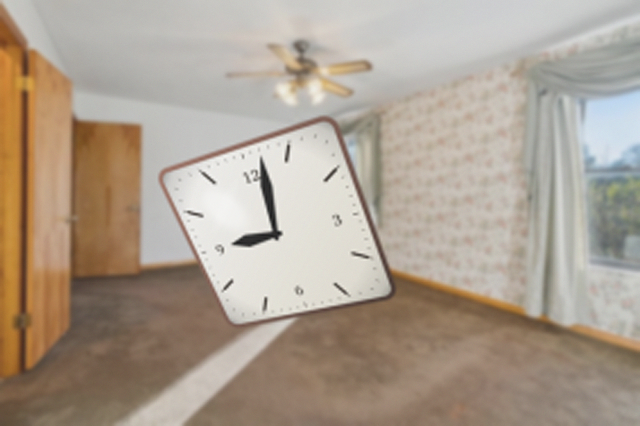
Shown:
9h02
